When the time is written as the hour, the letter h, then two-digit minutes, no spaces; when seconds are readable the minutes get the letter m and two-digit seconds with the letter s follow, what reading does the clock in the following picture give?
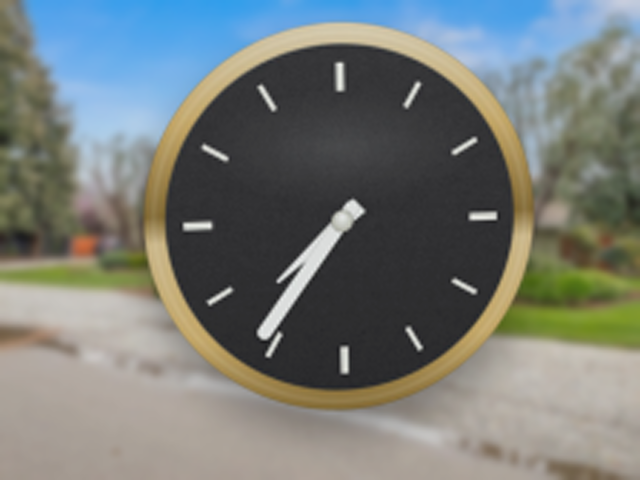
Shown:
7h36
